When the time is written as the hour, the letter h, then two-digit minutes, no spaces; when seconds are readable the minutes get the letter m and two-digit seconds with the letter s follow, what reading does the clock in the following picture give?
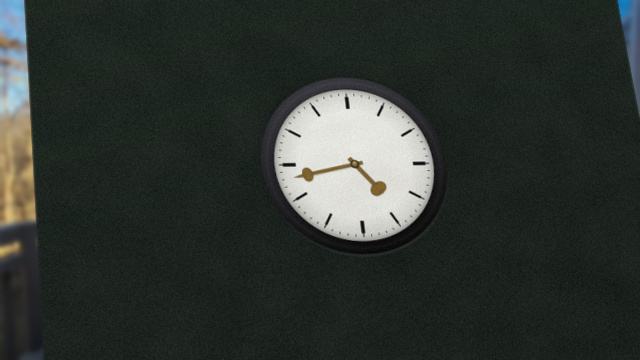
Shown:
4h43
